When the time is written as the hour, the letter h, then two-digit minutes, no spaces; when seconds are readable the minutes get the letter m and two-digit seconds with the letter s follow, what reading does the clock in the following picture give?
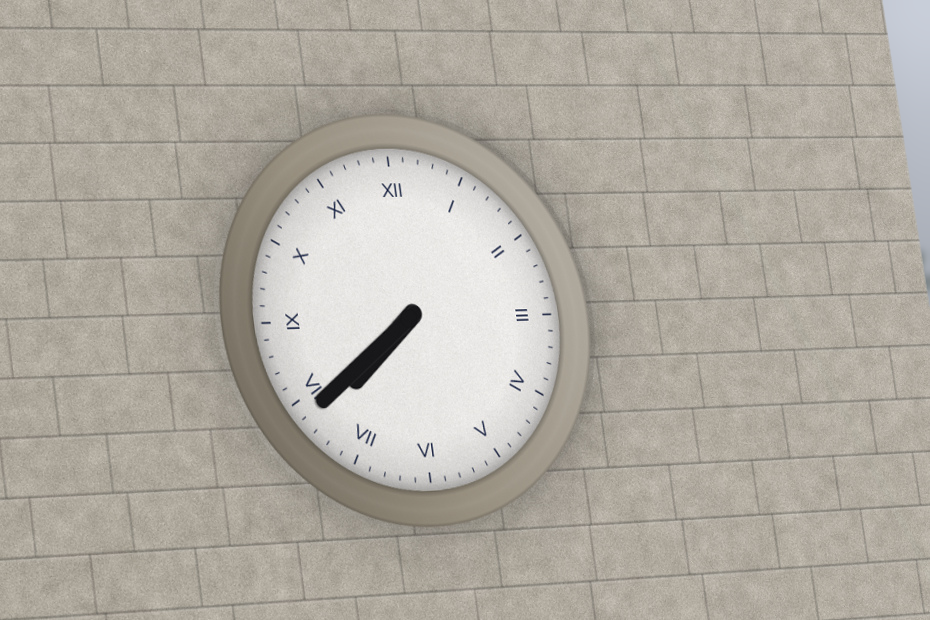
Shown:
7h39
